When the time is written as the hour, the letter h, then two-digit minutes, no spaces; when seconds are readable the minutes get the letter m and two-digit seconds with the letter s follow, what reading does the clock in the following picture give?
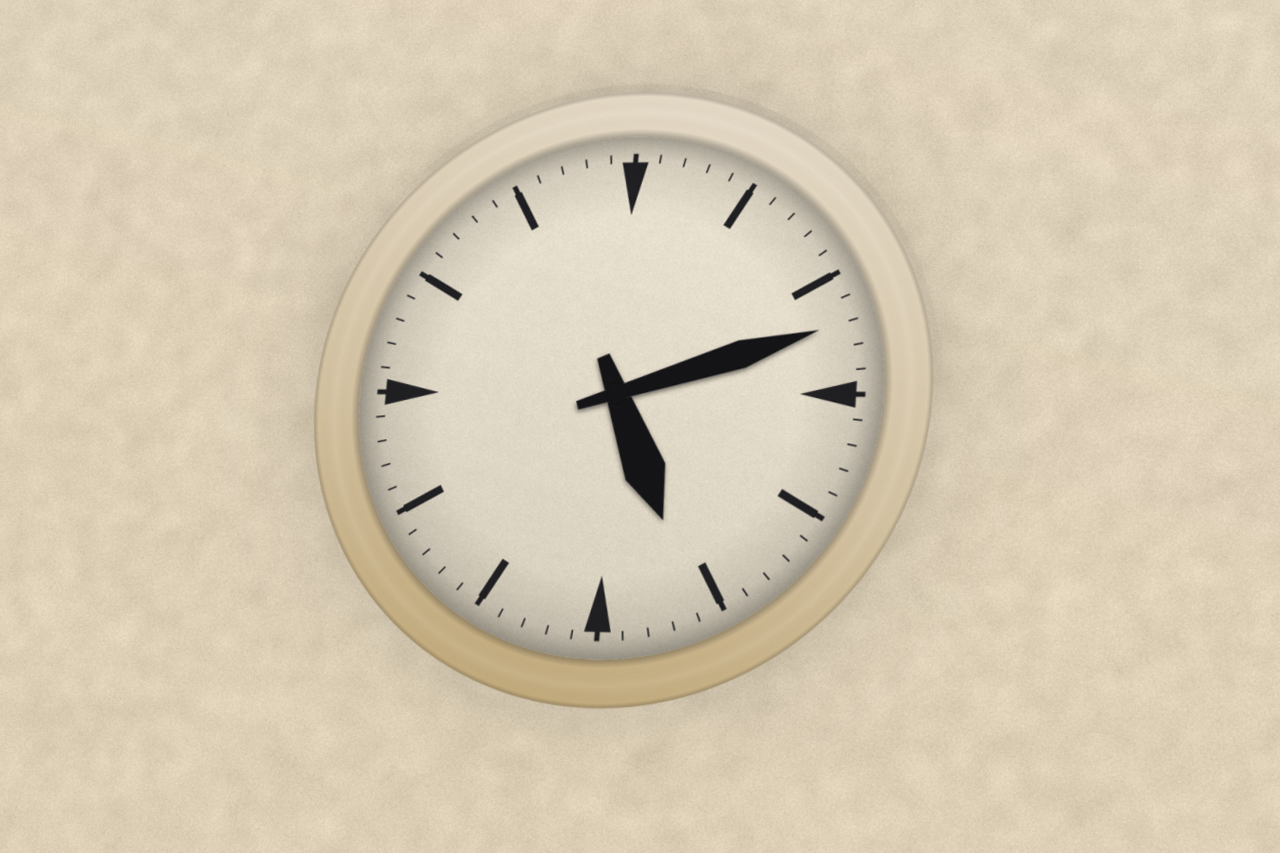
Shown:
5h12
